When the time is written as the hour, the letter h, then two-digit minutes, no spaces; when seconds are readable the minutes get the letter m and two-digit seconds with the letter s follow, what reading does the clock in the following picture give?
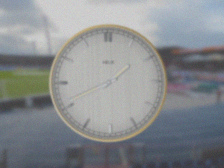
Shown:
1h41
